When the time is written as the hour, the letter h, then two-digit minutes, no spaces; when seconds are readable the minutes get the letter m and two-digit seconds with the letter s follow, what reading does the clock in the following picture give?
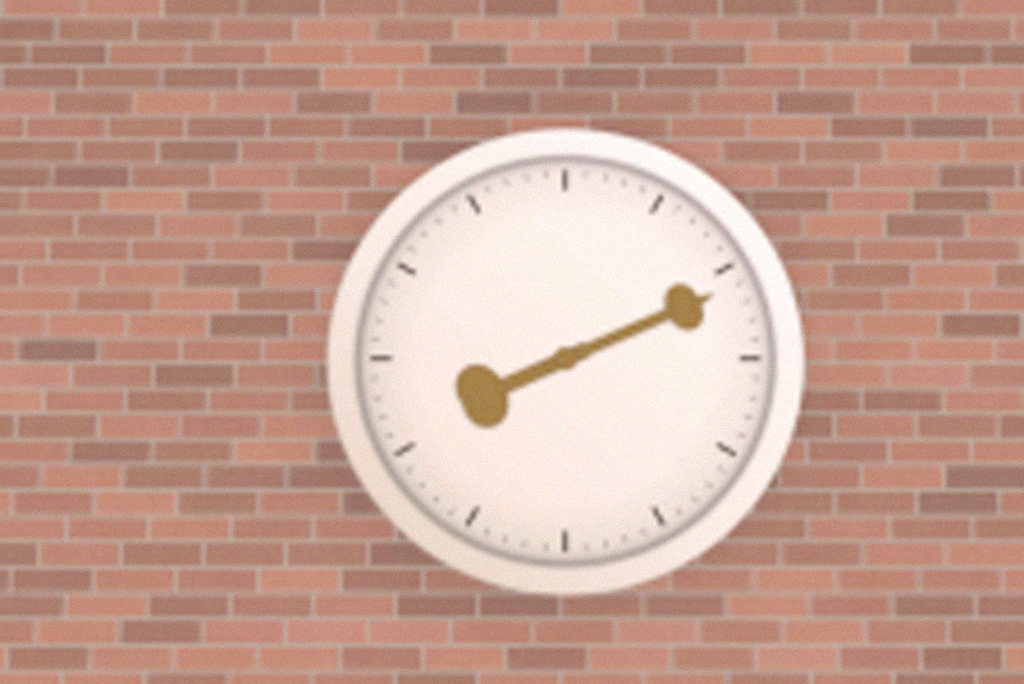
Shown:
8h11
